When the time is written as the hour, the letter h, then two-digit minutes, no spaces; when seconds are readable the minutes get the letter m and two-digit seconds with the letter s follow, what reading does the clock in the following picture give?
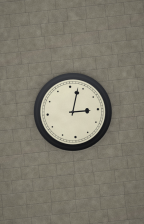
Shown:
3h03
